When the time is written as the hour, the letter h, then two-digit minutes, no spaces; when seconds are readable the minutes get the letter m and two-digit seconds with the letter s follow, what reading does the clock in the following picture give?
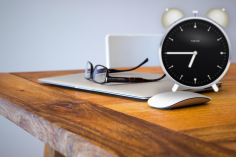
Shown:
6h45
